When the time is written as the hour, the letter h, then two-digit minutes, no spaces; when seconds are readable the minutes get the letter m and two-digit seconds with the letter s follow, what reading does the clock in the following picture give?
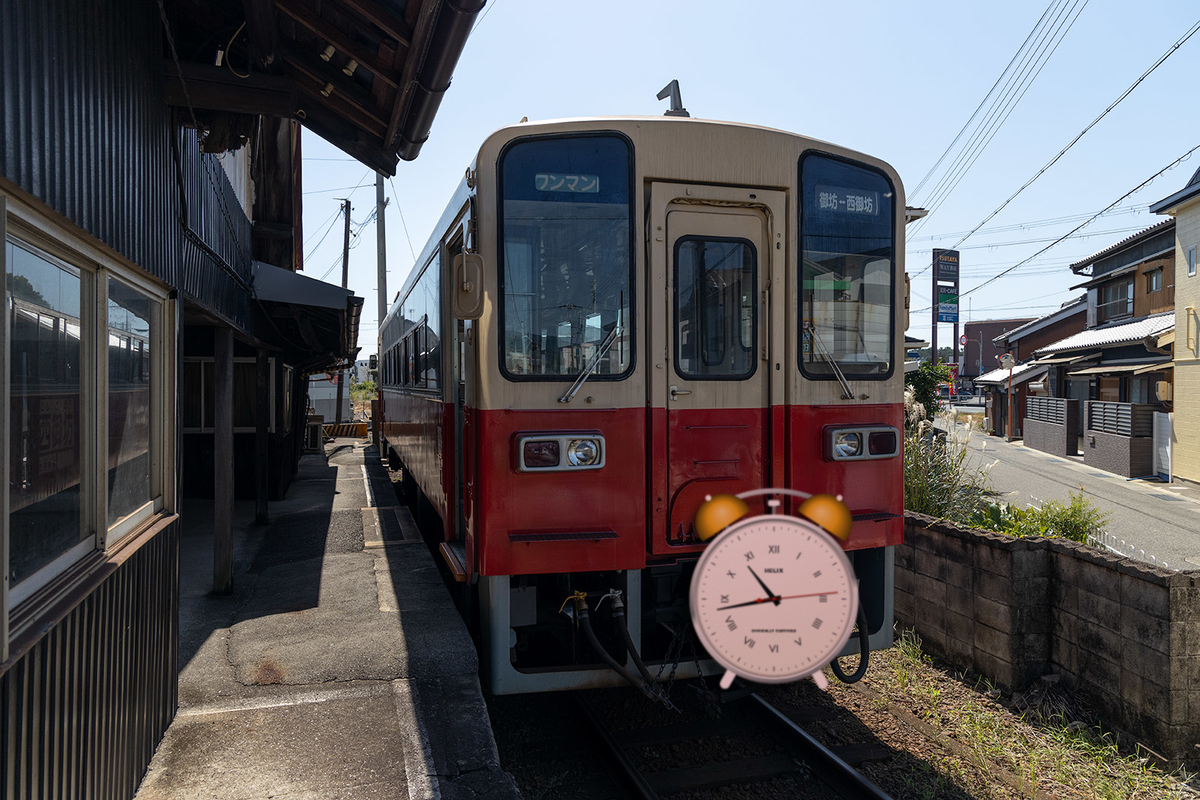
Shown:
10h43m14s
